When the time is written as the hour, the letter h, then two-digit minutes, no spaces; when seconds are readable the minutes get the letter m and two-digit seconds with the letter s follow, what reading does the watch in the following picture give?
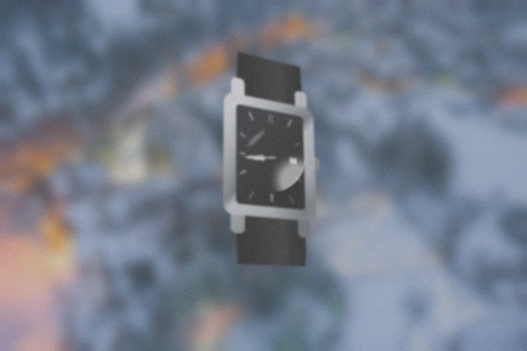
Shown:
8h44
